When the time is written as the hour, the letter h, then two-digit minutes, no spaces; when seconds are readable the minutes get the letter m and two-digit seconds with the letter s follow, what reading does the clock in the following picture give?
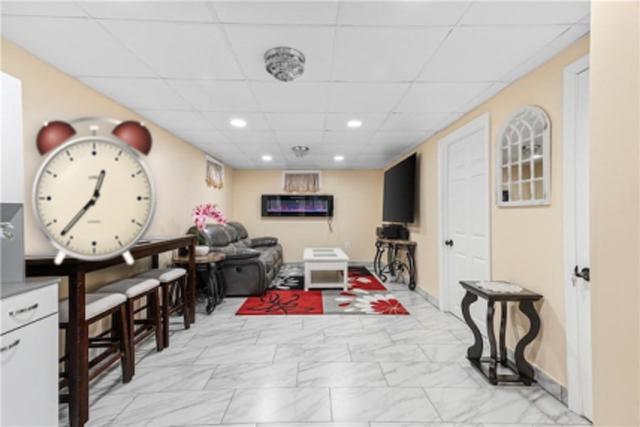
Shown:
12h37
